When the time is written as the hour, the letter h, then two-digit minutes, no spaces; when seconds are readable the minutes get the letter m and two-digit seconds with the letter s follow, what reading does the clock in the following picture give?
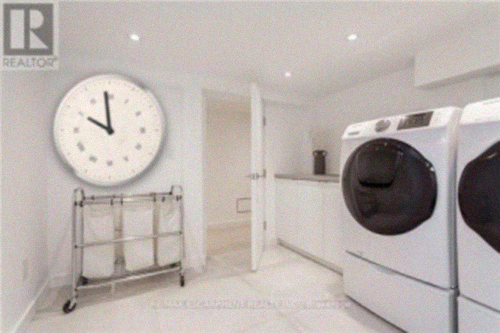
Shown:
9h59
